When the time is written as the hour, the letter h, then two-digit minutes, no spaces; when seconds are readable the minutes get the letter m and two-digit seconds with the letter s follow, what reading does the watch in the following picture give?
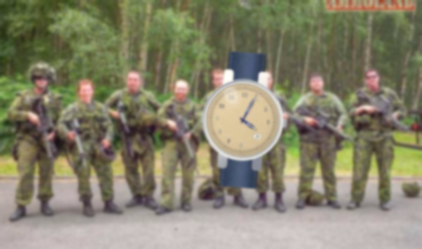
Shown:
4h04
